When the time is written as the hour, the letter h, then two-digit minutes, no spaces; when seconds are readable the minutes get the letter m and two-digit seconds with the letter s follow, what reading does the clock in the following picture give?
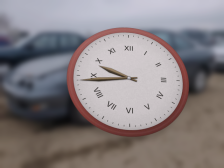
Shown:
9h44
